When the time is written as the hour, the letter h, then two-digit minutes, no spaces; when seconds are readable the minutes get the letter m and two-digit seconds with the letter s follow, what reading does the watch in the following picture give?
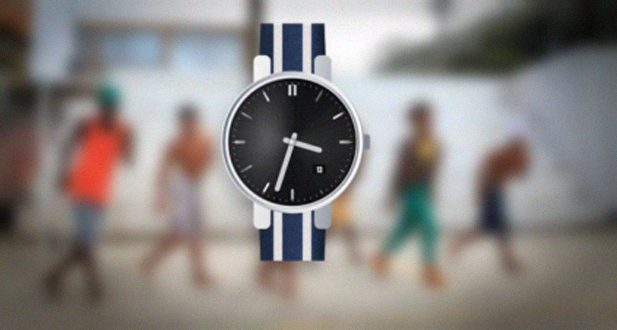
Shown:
3h33
